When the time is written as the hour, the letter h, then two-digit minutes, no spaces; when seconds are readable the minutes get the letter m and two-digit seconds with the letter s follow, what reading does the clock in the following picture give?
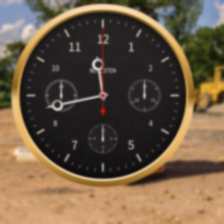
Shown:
11h43
